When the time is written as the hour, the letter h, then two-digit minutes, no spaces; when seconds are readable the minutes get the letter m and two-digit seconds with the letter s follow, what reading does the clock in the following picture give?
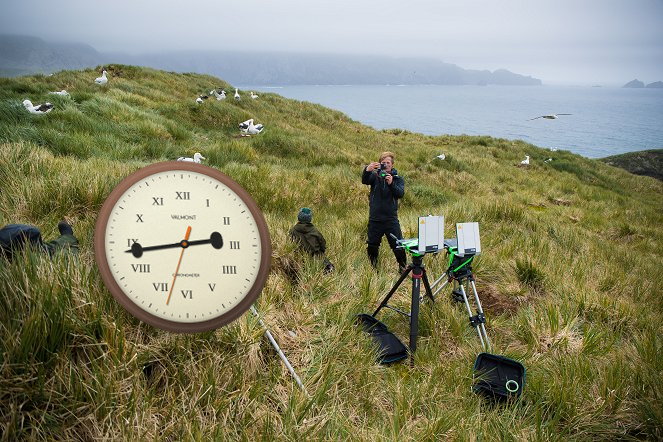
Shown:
2h43m33s
